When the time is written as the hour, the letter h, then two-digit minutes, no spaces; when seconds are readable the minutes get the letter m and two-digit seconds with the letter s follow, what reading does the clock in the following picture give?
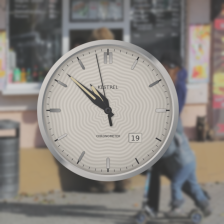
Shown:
10h51m58s
